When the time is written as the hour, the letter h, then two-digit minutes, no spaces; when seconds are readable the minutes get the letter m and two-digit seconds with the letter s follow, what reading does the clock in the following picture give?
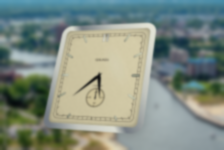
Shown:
5h38
